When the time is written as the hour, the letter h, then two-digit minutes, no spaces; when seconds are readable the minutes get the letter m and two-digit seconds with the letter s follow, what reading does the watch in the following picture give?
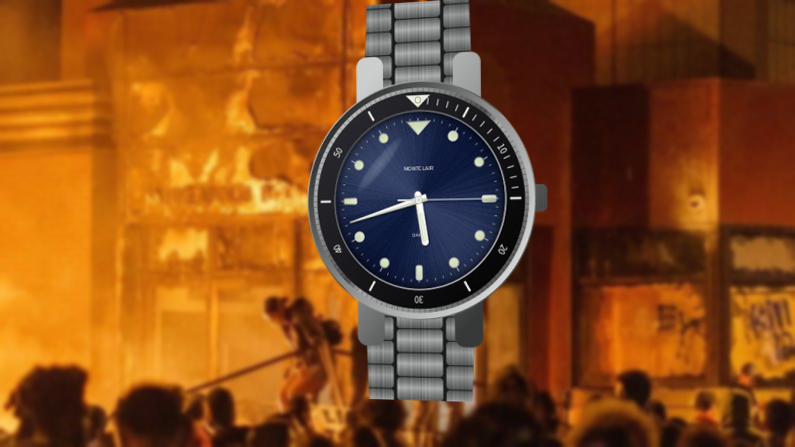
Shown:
5h42m15s
